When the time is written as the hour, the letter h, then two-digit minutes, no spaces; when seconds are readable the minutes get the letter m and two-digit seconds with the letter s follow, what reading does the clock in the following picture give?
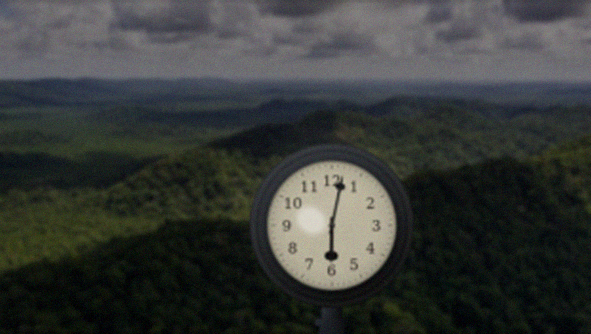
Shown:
6h02
